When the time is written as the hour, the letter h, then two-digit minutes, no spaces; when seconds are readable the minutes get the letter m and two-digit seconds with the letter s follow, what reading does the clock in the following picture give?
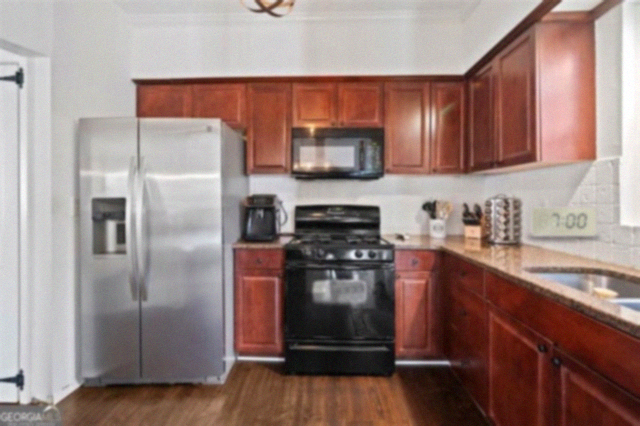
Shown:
7h00
